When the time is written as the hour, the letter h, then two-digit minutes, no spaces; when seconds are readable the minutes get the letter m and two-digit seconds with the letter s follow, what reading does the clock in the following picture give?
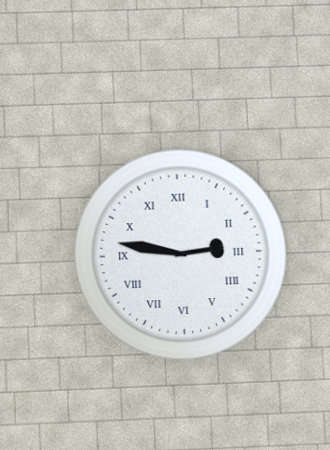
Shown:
2h47
